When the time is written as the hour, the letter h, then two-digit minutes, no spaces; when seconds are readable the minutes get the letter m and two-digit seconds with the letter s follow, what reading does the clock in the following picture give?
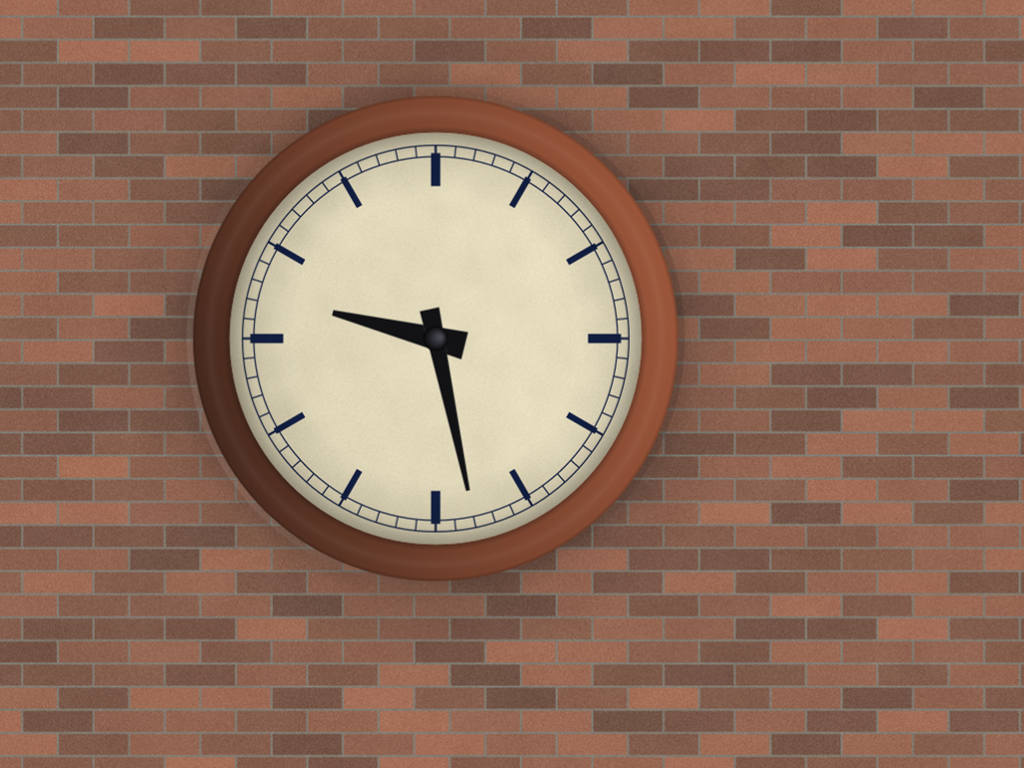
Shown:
9h28
